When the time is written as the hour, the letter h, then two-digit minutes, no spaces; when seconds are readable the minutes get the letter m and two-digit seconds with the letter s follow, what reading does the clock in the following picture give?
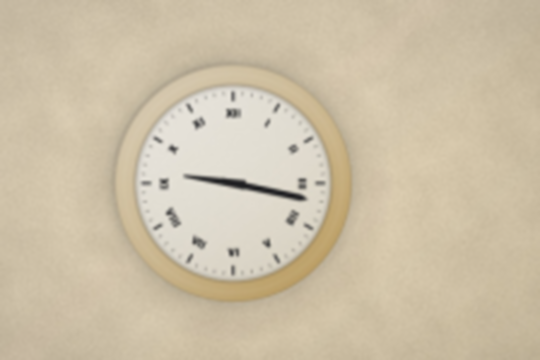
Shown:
9h17
